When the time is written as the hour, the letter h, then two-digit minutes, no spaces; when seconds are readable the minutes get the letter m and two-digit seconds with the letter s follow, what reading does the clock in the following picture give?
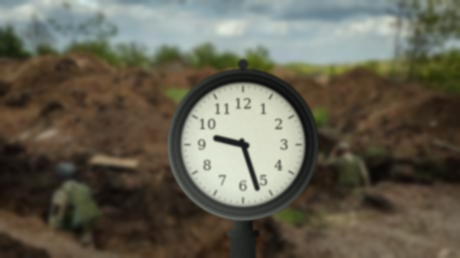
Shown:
9h27
